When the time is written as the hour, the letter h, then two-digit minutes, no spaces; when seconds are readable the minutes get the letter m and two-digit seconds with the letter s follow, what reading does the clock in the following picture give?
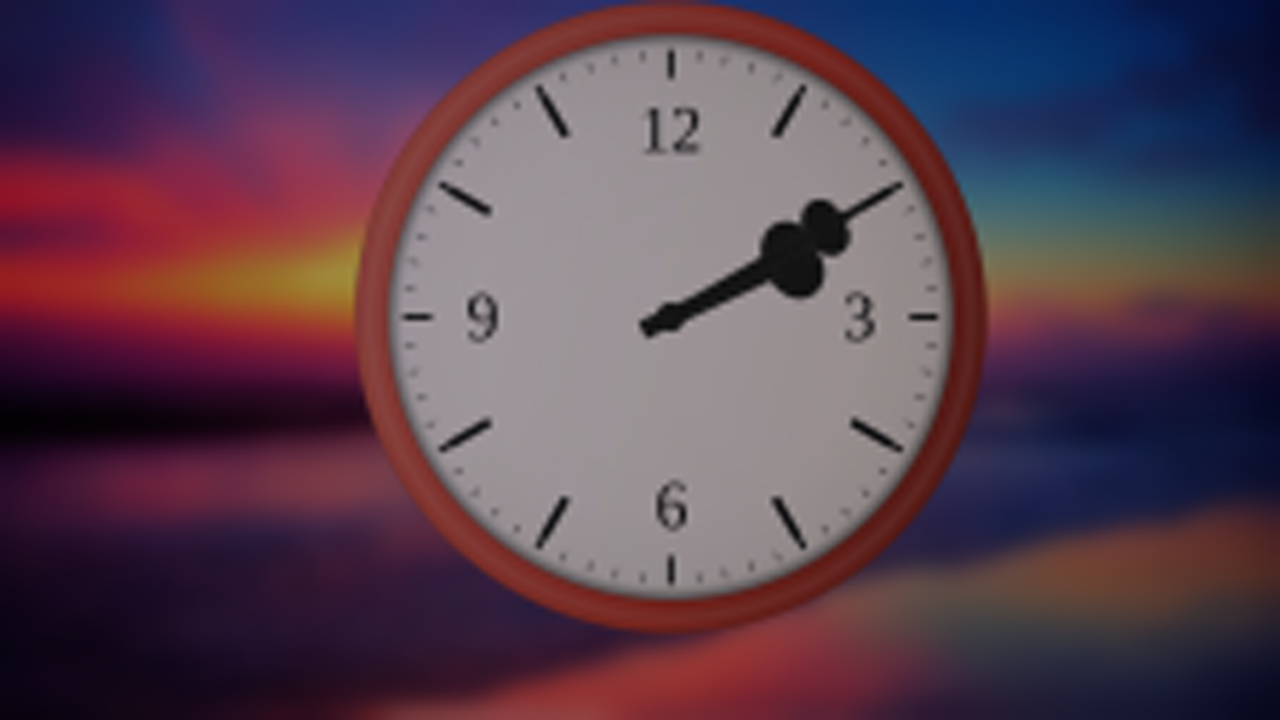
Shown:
2h10
